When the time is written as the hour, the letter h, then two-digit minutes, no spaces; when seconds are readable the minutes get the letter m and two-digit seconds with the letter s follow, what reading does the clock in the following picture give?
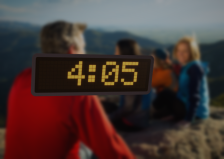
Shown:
4h05
